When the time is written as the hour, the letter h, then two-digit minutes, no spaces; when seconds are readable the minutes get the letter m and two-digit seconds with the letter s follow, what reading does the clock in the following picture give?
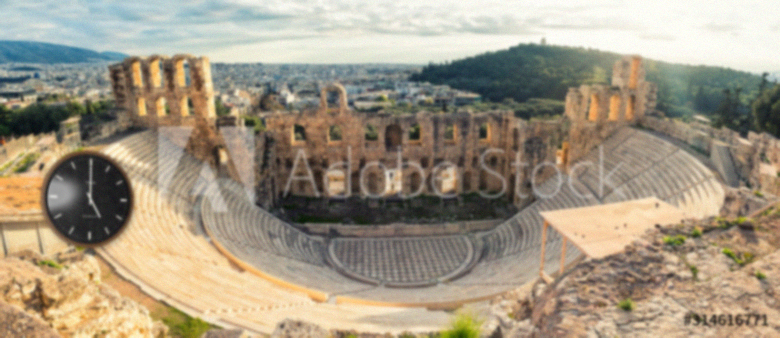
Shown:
5h00
